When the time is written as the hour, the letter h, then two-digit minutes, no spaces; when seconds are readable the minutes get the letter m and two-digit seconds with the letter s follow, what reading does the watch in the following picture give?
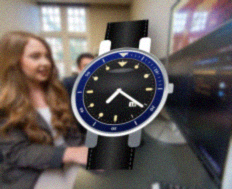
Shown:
7h21
